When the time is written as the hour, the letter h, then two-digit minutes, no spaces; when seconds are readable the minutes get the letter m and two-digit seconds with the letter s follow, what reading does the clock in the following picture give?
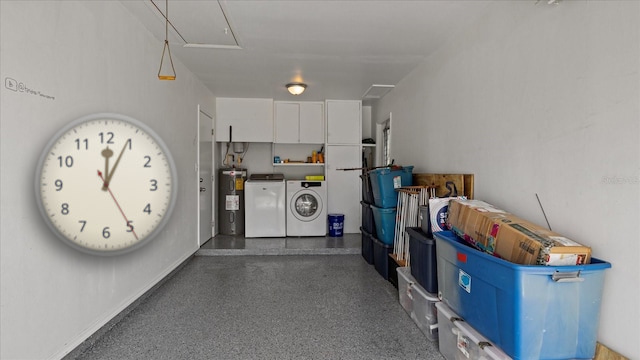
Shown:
12h04m25s
